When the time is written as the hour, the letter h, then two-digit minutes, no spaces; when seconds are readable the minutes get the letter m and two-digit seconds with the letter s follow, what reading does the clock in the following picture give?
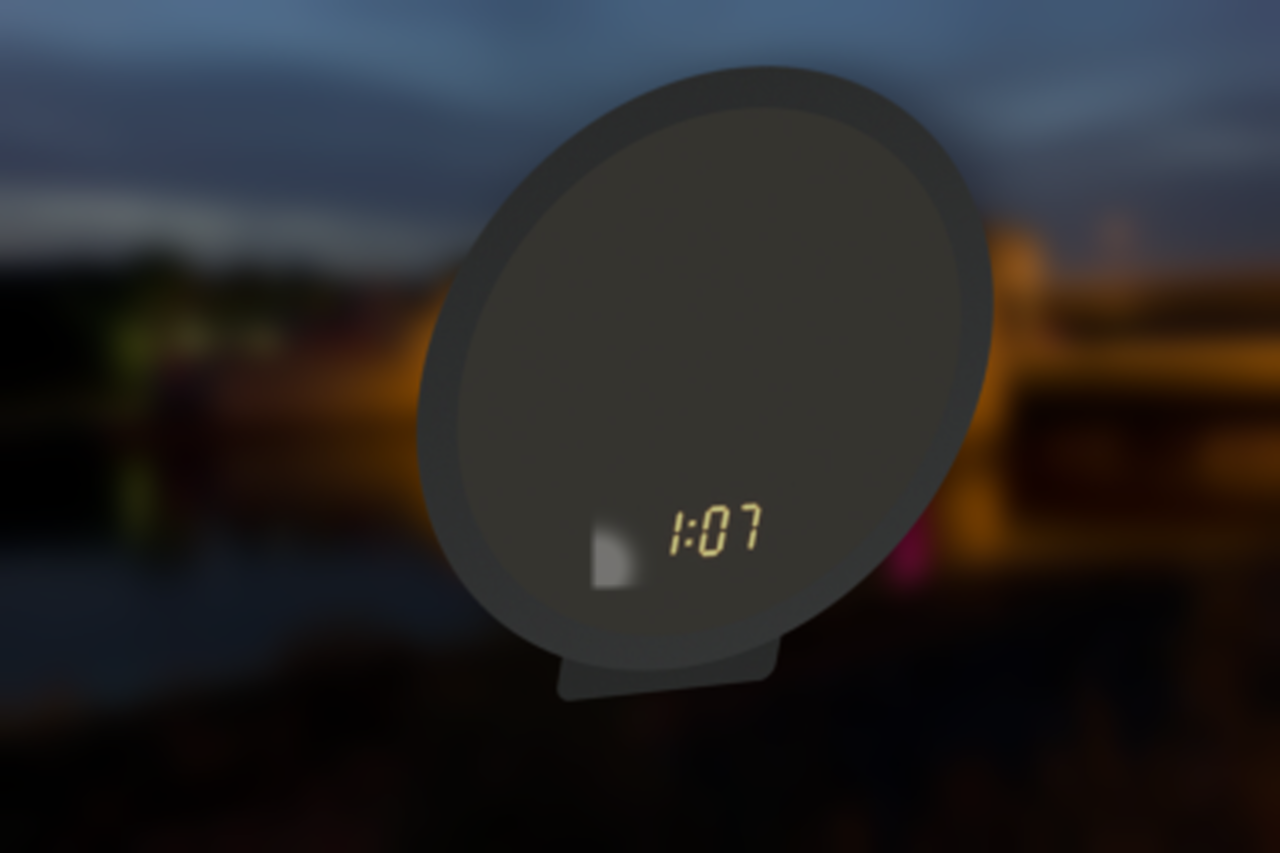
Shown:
1h07
